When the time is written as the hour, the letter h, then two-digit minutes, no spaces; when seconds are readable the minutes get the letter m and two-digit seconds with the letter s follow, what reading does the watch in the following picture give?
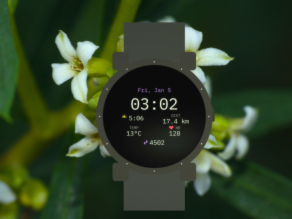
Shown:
3h02
